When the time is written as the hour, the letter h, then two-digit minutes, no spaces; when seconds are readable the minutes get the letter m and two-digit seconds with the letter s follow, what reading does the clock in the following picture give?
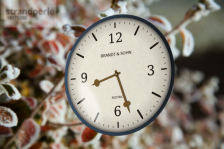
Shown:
8h27
